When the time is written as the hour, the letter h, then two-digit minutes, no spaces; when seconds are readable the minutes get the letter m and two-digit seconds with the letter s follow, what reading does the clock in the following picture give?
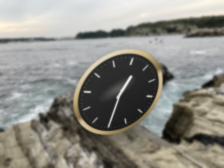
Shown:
12h30
